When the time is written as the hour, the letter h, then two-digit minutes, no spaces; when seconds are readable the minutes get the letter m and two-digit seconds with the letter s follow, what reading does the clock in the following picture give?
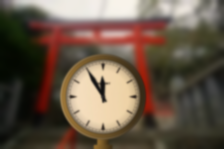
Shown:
11h55
